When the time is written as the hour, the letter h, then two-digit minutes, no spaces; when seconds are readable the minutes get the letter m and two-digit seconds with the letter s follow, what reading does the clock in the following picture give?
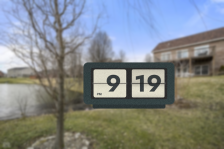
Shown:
9h19
